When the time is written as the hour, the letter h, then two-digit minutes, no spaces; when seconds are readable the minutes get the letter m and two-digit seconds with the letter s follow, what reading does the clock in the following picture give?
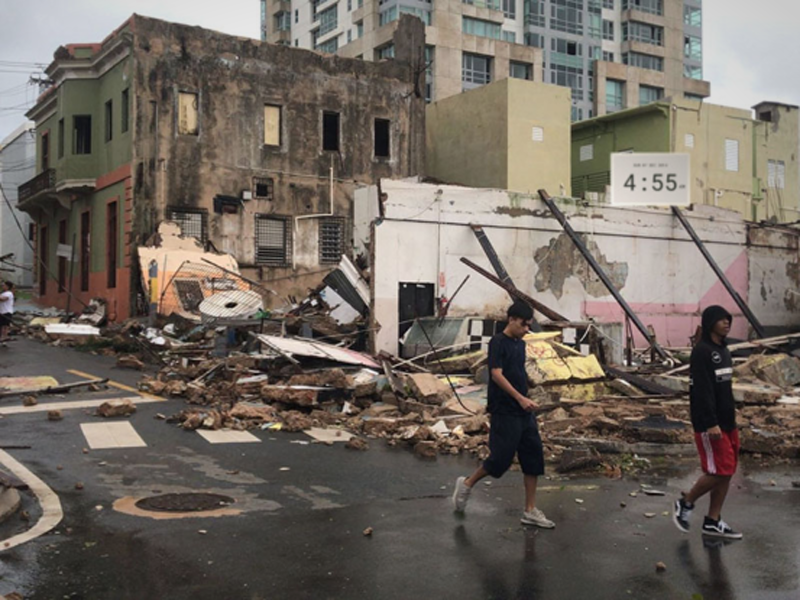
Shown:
4h55
